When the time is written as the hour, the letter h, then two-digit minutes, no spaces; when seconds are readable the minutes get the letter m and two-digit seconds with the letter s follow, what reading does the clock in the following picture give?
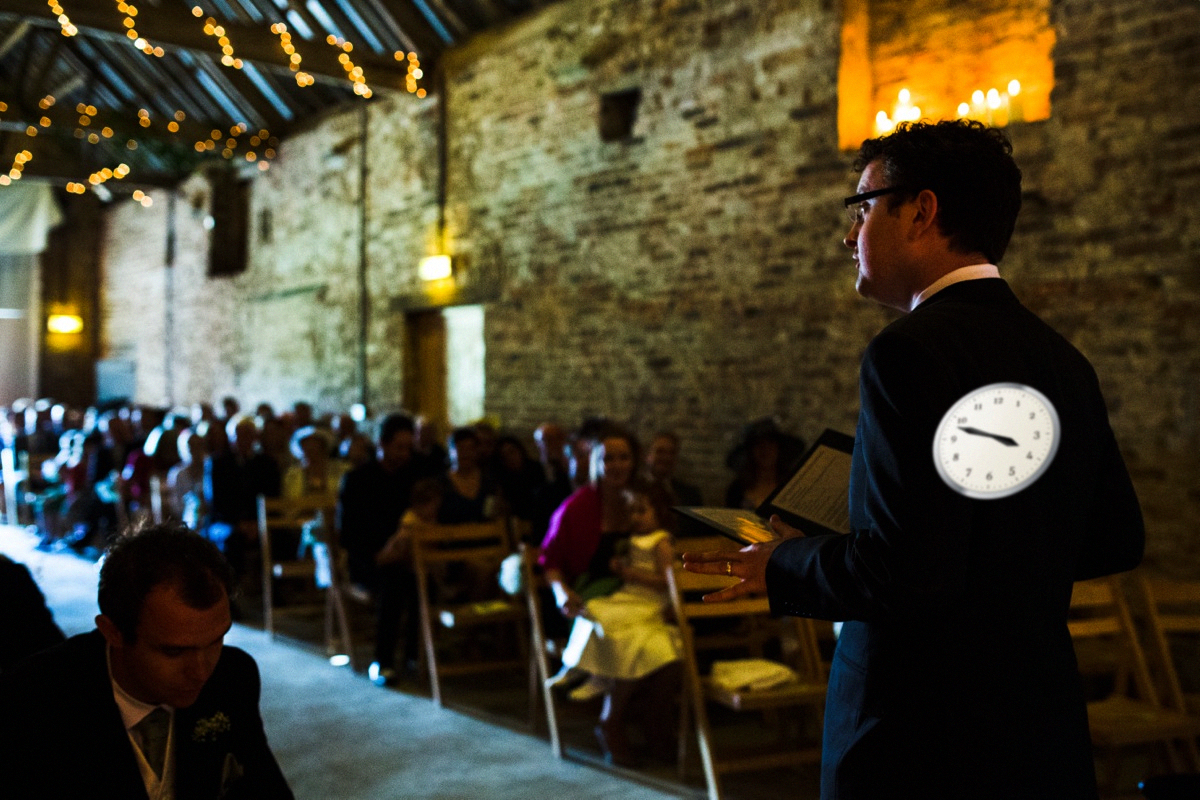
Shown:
3h48
